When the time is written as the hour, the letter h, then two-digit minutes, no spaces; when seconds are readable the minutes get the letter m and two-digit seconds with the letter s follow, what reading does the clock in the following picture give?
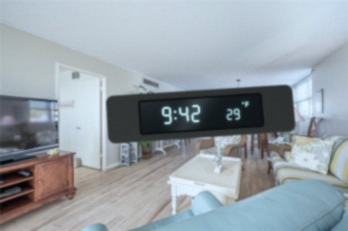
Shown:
9h42
